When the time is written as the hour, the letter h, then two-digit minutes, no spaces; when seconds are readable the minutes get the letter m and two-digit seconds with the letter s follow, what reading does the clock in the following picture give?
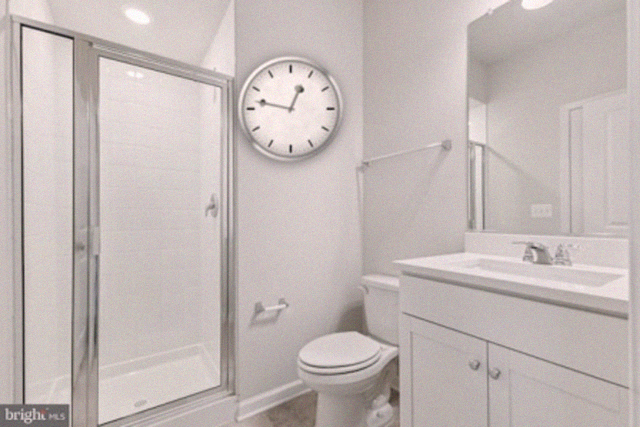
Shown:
12h47
